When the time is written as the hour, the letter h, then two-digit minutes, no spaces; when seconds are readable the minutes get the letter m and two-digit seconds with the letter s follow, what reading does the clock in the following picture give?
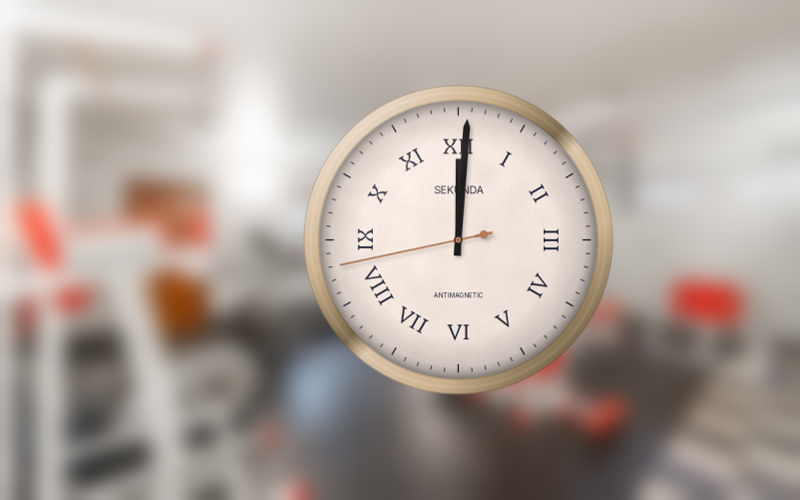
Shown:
12h00m43s
